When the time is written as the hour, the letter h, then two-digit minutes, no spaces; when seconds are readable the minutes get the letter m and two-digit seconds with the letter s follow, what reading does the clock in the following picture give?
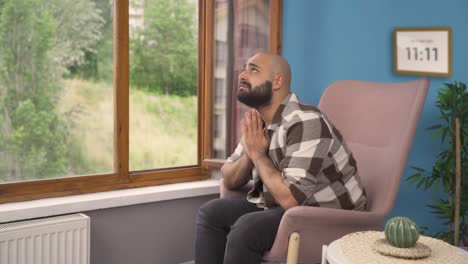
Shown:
11h11
